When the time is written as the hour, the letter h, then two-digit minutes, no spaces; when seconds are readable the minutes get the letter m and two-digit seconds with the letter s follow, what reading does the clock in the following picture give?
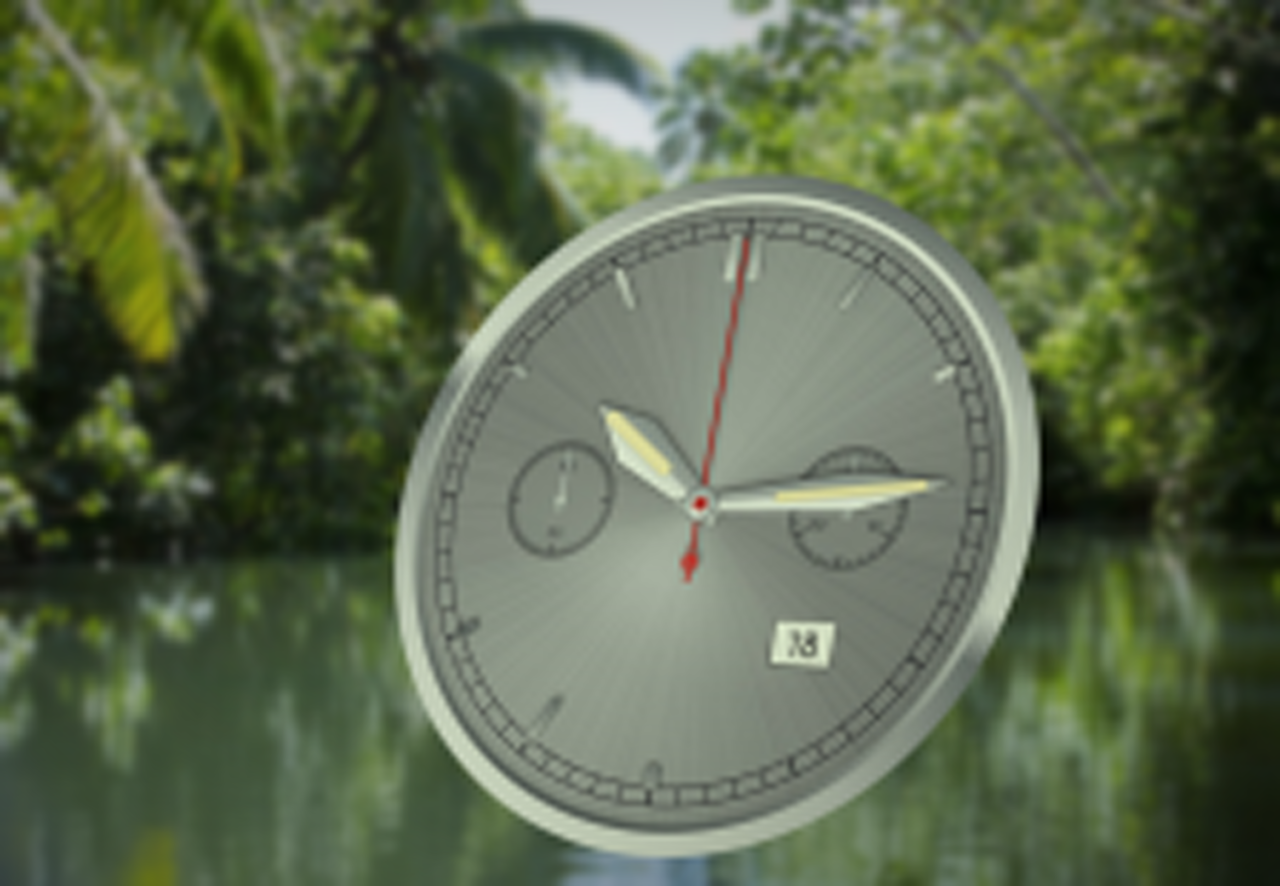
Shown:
10h14
